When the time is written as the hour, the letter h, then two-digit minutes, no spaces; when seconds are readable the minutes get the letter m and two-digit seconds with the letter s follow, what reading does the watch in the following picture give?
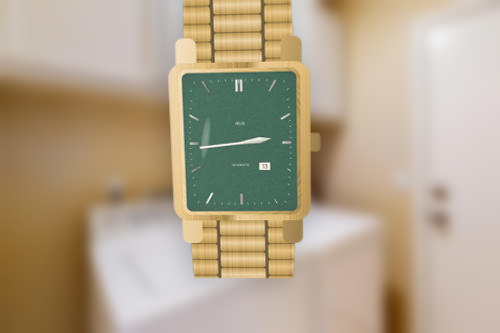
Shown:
2h44
